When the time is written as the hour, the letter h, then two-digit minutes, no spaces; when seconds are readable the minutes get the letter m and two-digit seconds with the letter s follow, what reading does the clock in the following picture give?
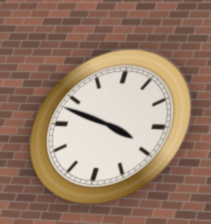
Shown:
3h48
